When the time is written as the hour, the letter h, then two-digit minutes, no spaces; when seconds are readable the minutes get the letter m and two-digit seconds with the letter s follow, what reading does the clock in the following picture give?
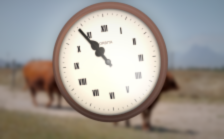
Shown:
10h54
